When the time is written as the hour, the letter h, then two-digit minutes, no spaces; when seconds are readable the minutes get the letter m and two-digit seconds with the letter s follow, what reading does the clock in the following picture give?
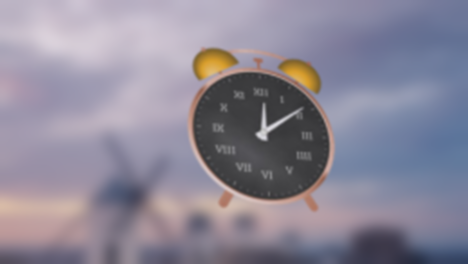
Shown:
12h09
